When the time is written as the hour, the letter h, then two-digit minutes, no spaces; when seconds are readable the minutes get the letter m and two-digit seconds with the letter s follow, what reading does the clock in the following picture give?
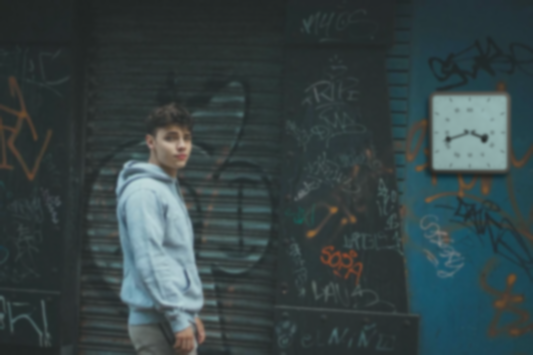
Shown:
3h42
